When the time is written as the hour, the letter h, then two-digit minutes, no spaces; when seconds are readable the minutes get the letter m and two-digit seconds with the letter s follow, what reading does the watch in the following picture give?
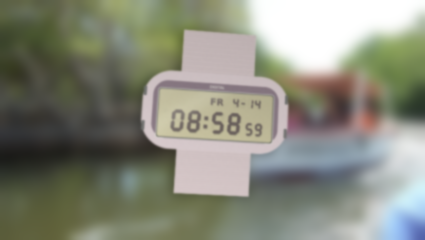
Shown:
8h58m59s
